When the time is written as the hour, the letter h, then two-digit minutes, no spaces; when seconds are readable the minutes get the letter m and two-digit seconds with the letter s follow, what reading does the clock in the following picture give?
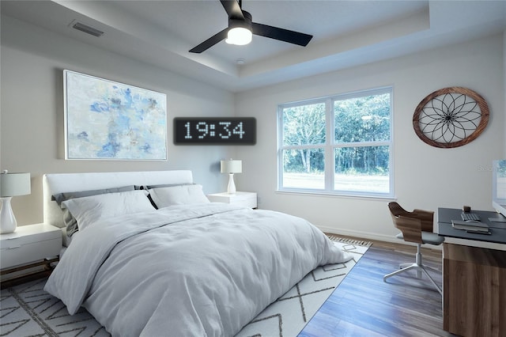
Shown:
19h34
